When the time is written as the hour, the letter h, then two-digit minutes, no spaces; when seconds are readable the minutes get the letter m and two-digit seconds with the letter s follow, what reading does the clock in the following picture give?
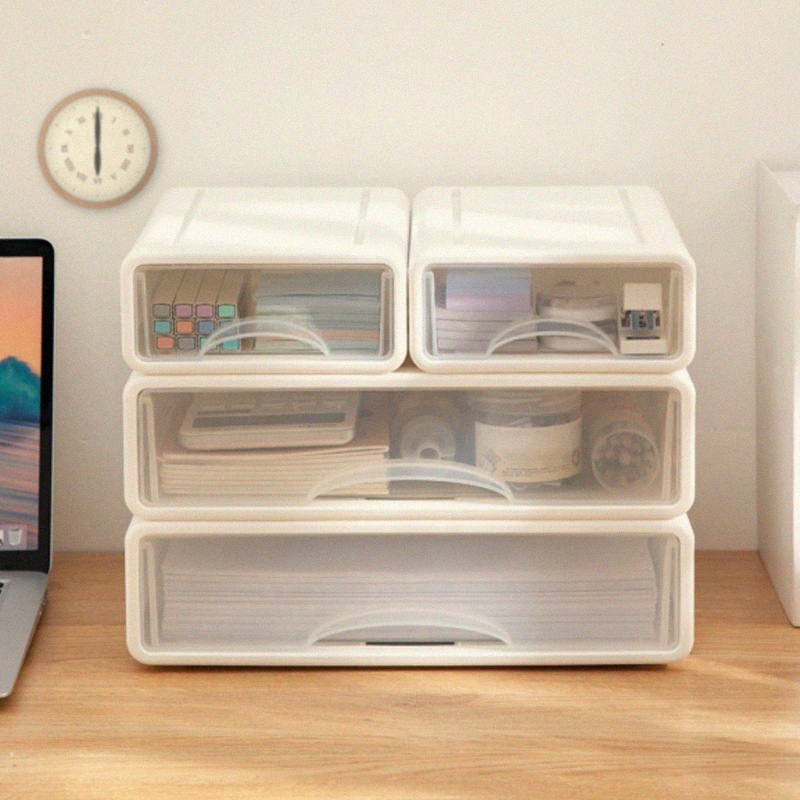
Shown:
6h00
